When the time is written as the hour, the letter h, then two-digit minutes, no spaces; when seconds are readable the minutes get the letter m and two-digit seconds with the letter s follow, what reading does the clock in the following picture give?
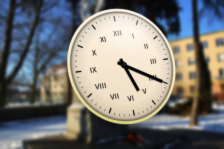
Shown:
5h20
